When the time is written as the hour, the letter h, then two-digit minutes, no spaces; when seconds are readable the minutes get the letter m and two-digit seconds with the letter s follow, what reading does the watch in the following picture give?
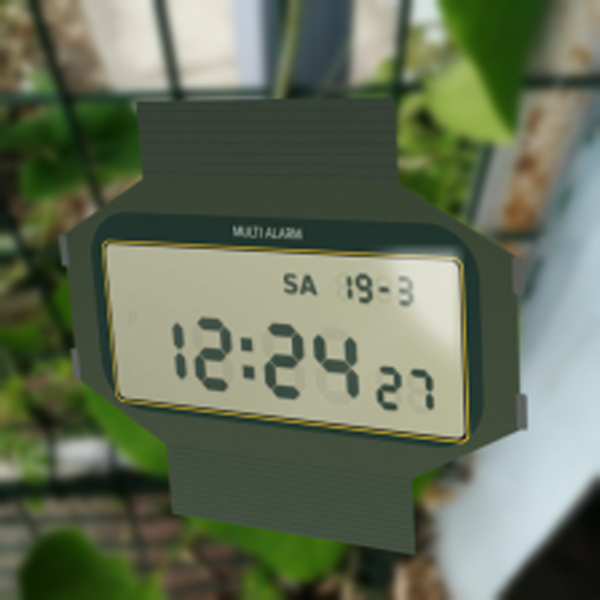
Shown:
12h24m27s
